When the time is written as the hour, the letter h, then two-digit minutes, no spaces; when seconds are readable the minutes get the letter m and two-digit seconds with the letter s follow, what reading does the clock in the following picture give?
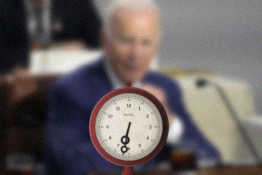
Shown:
6h32
